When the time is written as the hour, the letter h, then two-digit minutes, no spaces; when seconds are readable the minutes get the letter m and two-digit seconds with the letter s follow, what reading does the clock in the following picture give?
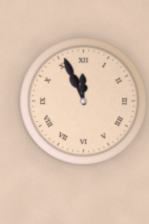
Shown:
11h56
